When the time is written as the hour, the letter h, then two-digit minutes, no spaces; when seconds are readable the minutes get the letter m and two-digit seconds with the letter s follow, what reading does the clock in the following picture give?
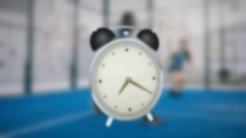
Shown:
7h20
